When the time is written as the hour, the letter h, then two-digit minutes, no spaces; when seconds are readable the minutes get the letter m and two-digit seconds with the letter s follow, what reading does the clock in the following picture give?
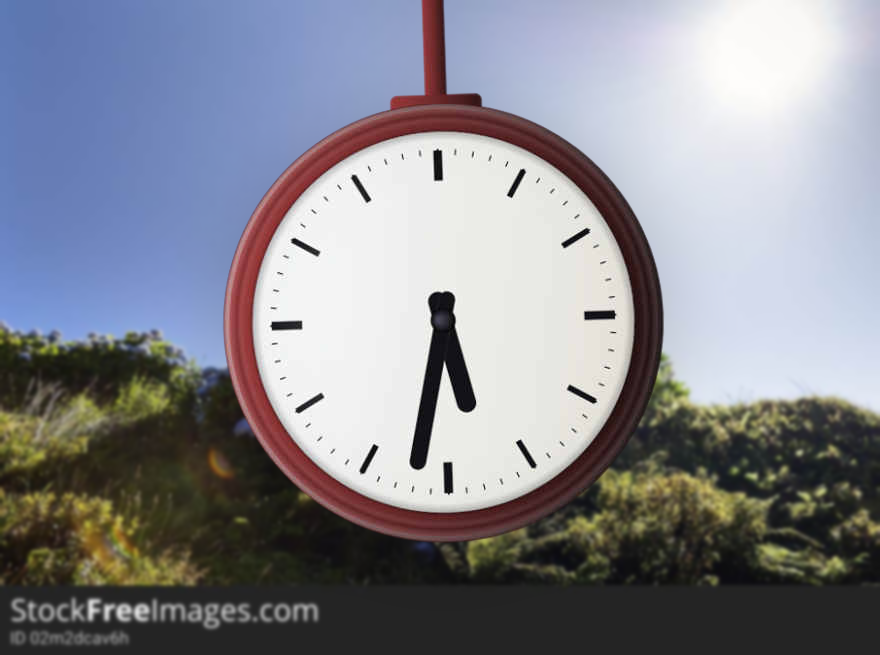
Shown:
5h32
